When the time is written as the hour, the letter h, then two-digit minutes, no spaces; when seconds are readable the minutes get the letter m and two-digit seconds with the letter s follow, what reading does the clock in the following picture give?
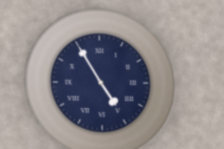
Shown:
4h55
